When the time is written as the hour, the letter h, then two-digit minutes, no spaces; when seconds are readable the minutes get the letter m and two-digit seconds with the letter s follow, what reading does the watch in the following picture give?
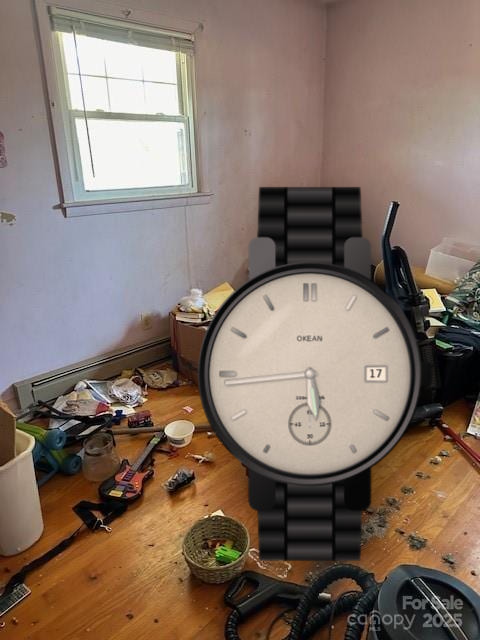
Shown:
5h44
